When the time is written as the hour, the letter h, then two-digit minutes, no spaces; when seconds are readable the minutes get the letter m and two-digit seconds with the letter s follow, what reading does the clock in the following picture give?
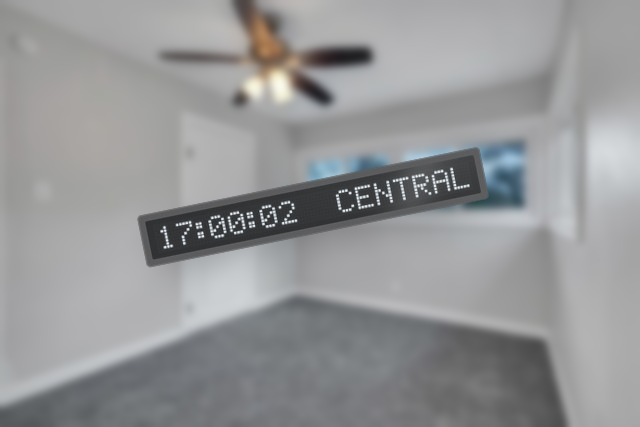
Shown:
17h00m02s
